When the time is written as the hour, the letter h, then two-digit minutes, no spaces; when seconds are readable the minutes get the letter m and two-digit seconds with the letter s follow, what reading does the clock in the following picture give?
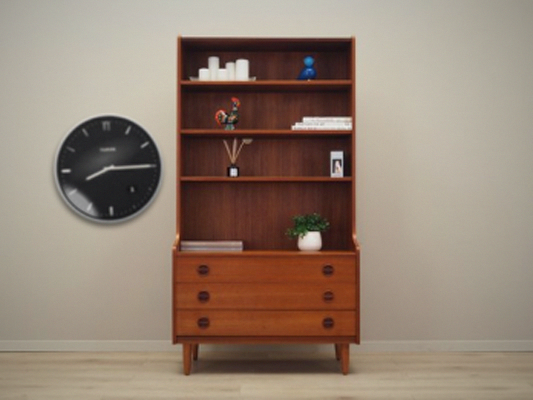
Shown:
8h15
